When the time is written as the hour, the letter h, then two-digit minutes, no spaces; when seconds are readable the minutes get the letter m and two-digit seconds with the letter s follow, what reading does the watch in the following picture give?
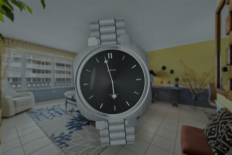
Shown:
5h58
